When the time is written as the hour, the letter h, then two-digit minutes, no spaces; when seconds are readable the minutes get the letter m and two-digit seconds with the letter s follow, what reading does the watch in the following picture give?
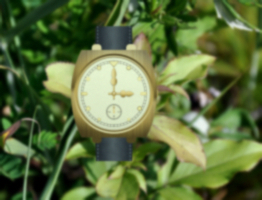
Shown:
3h00
